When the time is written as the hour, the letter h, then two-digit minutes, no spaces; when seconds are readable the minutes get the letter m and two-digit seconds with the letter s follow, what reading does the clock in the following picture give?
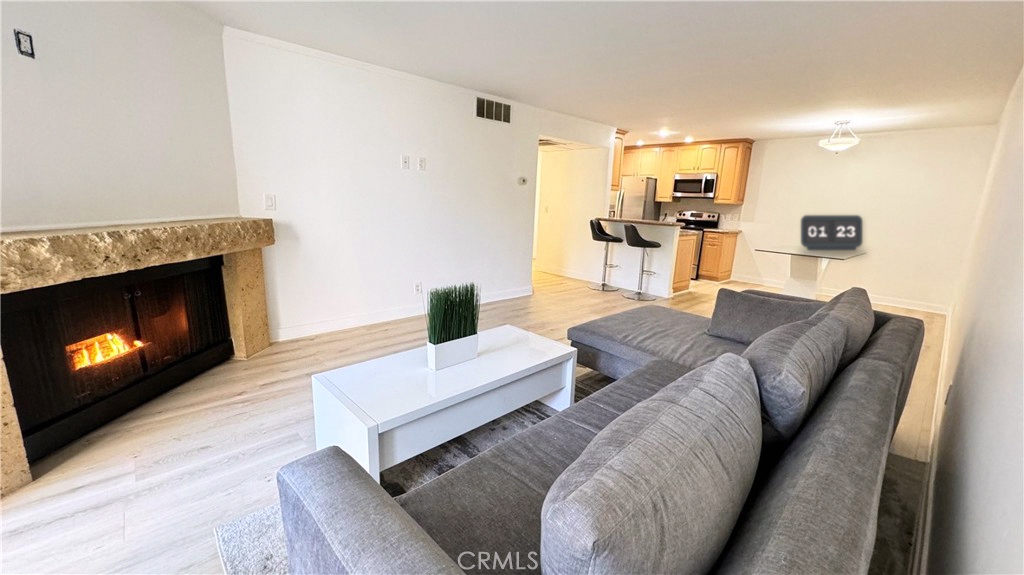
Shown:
1h23
